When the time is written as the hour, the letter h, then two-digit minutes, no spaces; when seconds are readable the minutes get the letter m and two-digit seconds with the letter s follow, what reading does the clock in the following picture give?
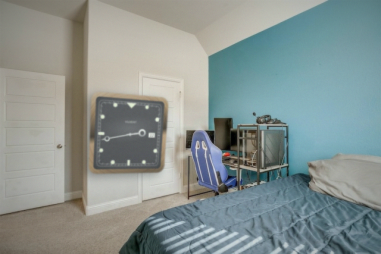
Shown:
2h43
